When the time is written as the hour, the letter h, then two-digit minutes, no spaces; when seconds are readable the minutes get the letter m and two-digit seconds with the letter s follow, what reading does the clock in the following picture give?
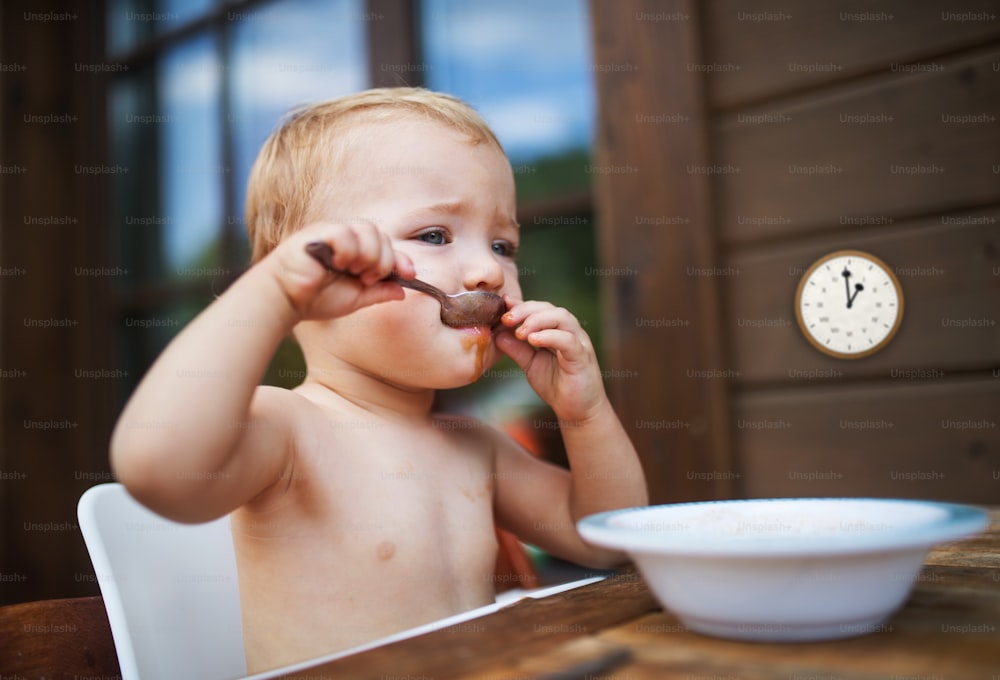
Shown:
12h59
